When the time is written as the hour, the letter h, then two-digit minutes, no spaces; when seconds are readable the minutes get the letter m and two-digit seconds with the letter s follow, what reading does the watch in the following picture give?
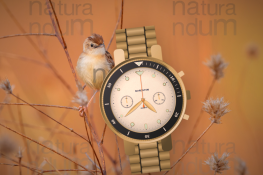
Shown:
4h39
